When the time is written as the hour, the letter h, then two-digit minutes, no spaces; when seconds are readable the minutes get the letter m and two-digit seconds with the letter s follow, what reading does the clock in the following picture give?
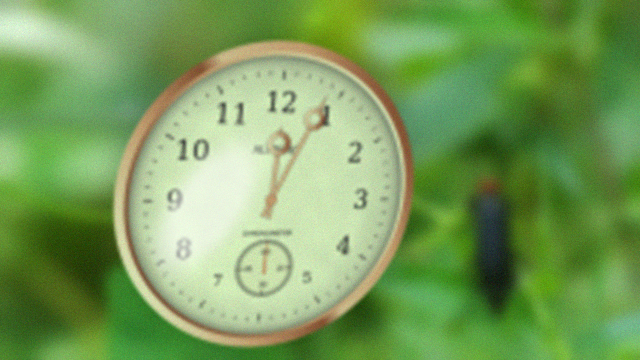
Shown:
12h04
